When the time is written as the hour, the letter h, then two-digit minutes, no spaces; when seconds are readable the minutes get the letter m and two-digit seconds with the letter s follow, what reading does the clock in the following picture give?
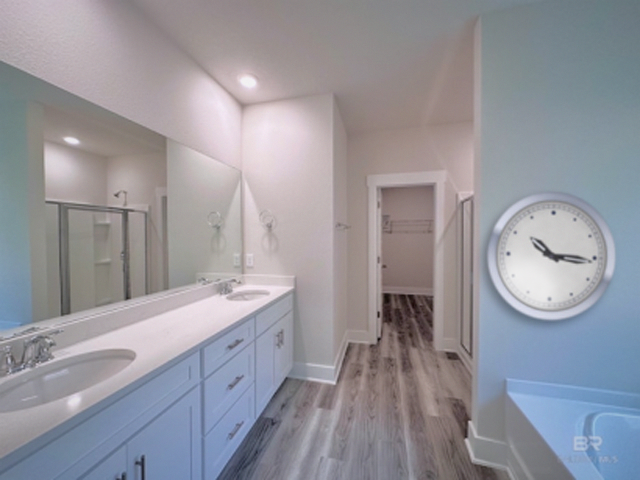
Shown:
10h16
